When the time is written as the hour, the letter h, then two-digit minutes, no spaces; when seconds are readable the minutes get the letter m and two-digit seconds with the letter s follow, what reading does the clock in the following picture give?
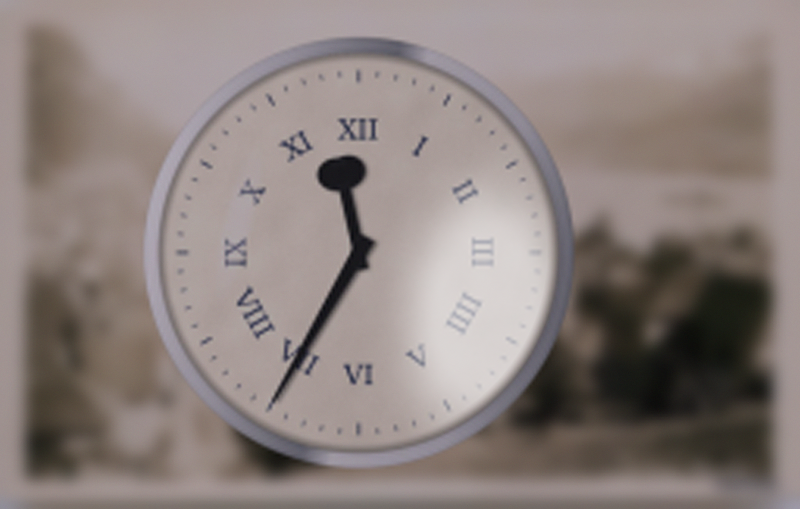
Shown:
11h35
